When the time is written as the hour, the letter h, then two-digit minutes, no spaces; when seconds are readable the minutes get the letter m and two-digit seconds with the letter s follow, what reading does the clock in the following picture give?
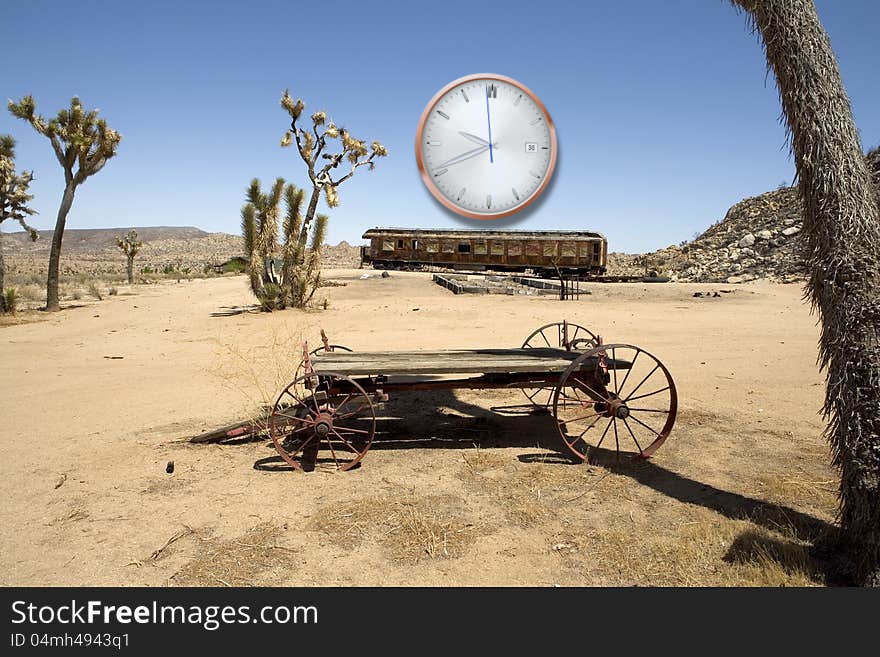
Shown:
9h40m59s
